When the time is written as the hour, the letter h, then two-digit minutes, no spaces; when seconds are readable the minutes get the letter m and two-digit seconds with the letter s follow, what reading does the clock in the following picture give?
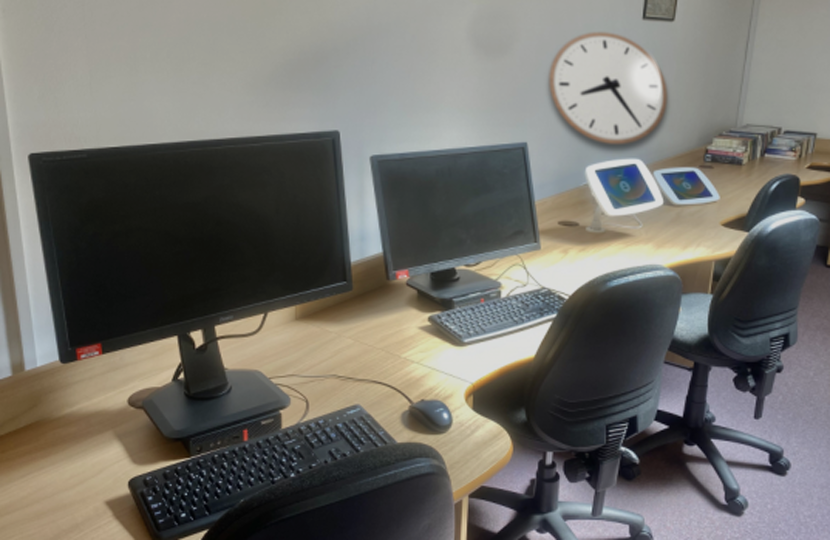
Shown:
8h25
